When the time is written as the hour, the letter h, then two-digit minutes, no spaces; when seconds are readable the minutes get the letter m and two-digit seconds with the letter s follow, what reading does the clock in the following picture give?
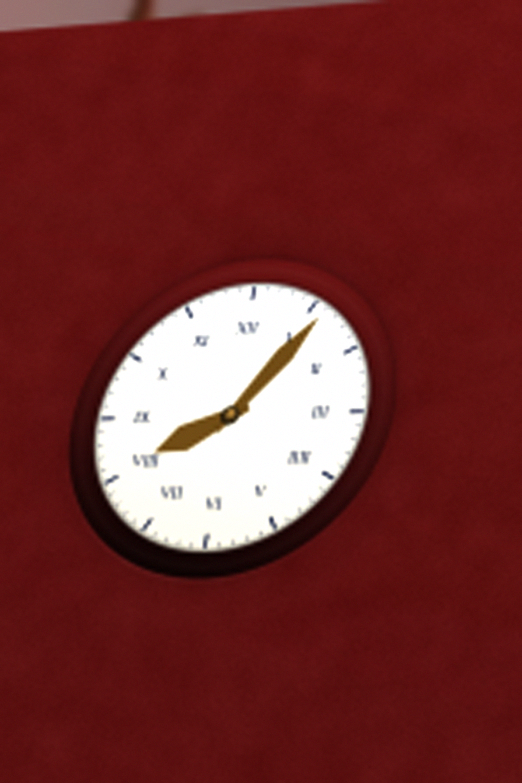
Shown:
8h06
